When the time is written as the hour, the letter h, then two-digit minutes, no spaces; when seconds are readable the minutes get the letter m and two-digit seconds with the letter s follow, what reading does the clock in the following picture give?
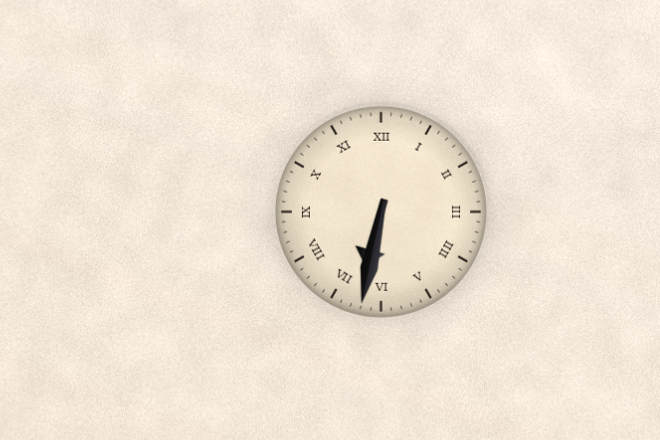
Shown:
6h32
